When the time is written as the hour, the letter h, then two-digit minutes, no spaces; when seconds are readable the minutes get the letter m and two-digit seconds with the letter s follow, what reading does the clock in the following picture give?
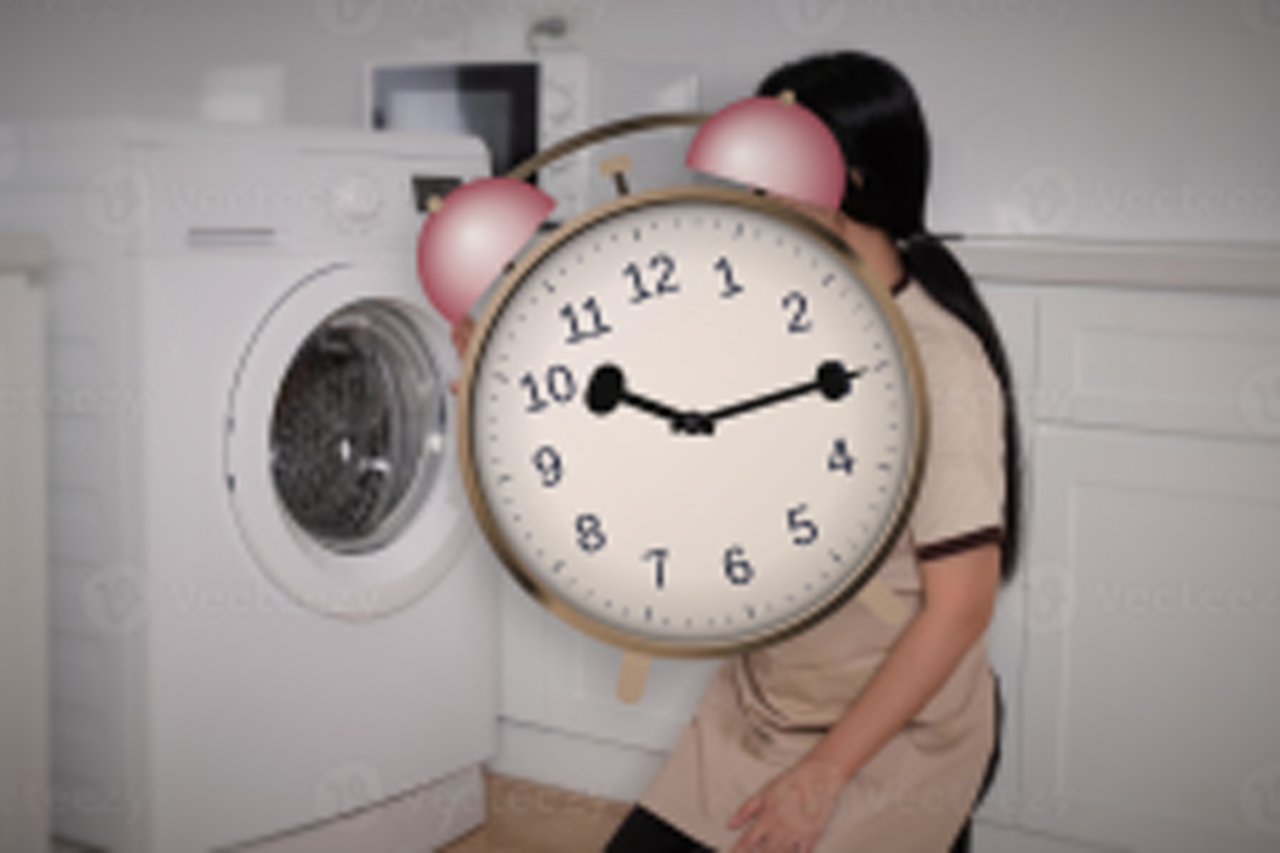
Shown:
10h15
